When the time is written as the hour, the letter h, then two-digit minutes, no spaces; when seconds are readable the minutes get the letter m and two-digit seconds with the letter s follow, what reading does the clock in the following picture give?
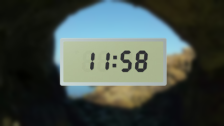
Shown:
11h58
